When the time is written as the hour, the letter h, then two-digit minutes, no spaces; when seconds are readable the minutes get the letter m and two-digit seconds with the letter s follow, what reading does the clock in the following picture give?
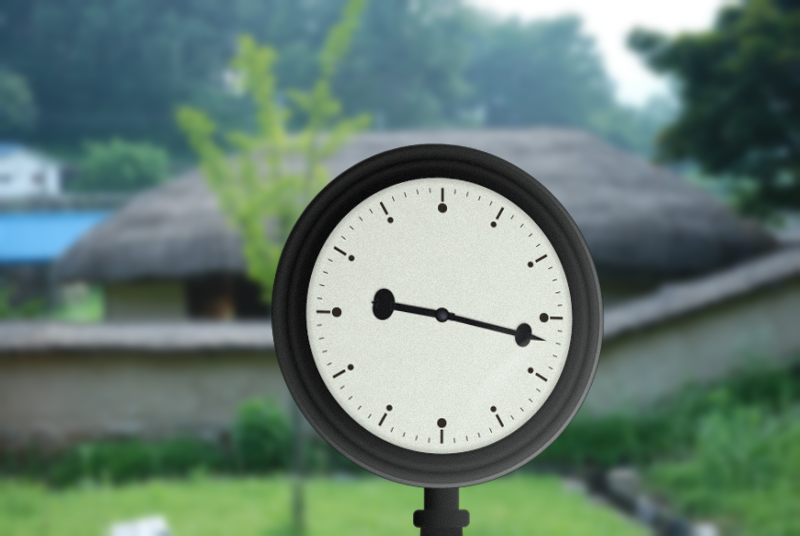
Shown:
9h17
